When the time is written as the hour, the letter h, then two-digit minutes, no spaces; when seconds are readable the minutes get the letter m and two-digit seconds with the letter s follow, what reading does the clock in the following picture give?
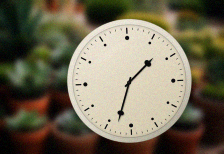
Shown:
1h33
